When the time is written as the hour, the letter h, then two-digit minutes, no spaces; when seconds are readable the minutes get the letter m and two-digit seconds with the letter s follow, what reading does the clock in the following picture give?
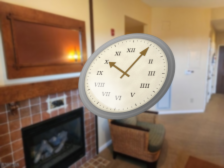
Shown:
10h05
